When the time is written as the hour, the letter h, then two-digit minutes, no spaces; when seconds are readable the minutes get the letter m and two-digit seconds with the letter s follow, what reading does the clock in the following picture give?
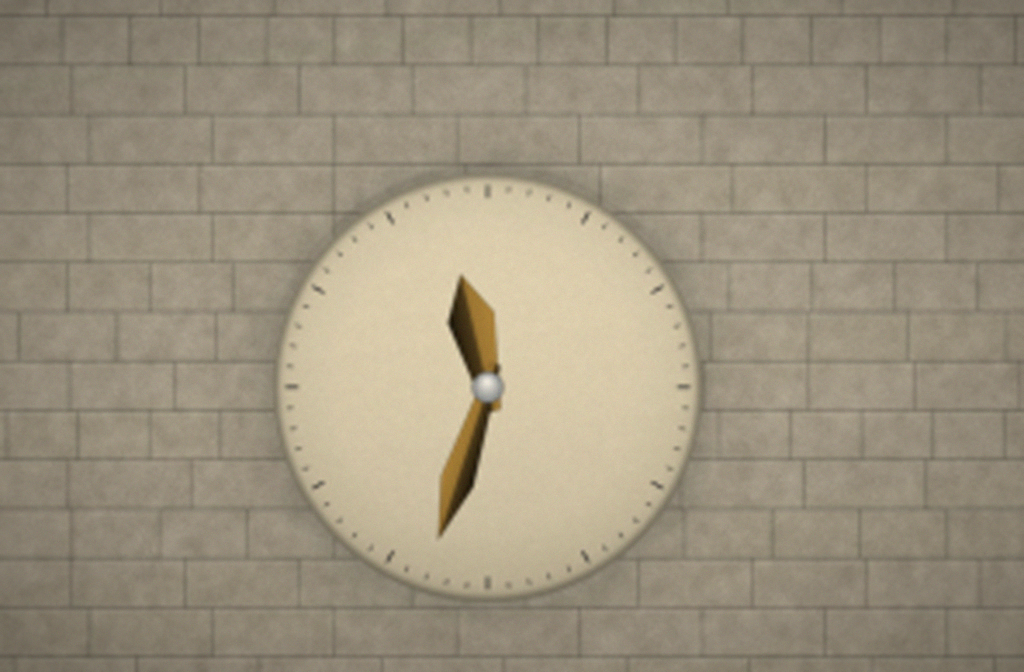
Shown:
11h33
